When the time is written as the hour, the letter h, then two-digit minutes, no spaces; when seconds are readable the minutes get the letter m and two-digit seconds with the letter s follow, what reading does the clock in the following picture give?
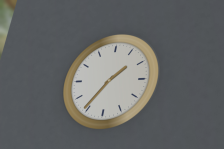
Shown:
1h36
